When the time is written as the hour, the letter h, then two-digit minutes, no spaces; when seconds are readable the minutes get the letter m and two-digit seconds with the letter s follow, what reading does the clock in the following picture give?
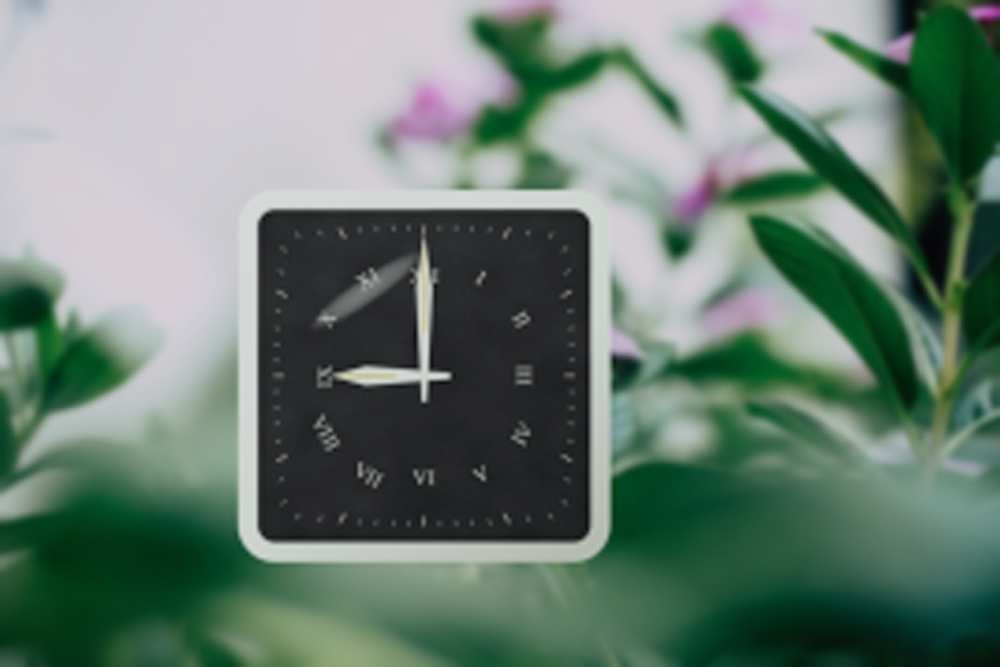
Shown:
9h00
